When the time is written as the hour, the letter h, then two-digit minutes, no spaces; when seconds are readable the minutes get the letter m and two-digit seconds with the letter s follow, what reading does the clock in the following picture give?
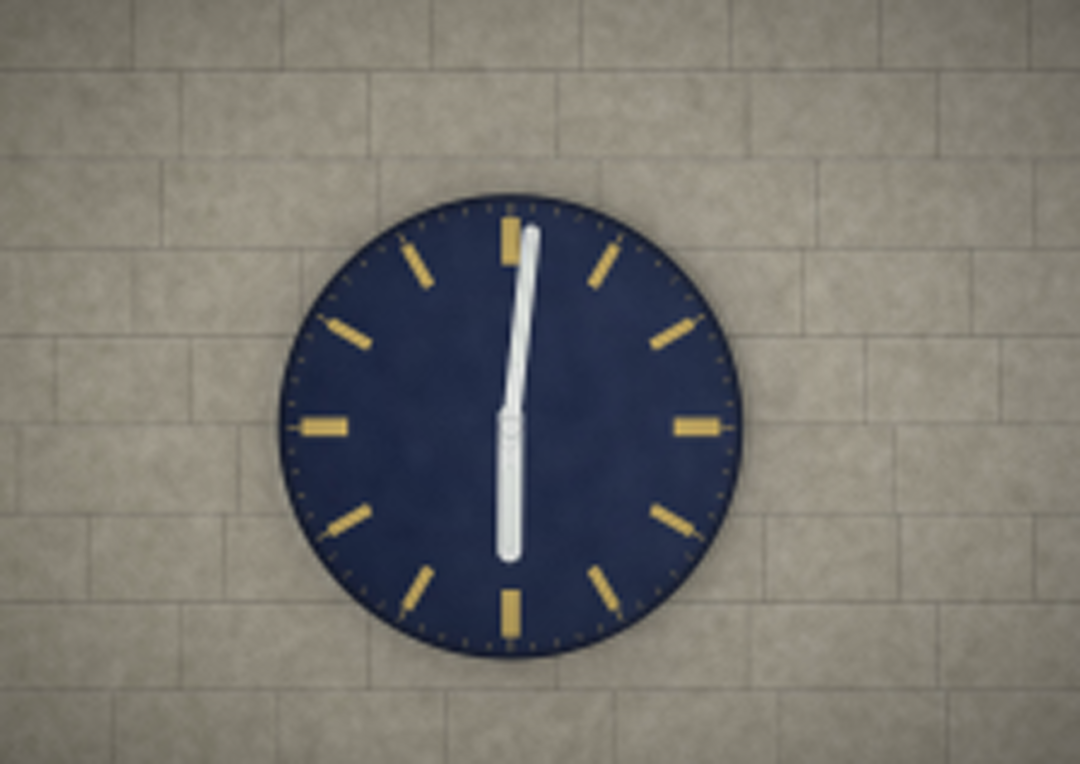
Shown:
6h01
